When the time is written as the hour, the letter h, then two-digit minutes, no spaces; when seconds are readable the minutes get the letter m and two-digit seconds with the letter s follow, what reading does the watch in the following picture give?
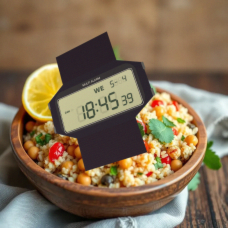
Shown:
18h45m39s
